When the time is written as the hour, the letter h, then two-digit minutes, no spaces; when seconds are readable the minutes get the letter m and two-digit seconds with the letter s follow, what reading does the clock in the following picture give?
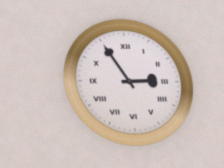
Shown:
2h55
